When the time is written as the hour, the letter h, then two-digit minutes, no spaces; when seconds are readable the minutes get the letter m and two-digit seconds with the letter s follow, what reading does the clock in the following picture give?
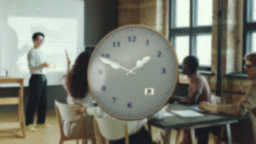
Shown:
1h49
